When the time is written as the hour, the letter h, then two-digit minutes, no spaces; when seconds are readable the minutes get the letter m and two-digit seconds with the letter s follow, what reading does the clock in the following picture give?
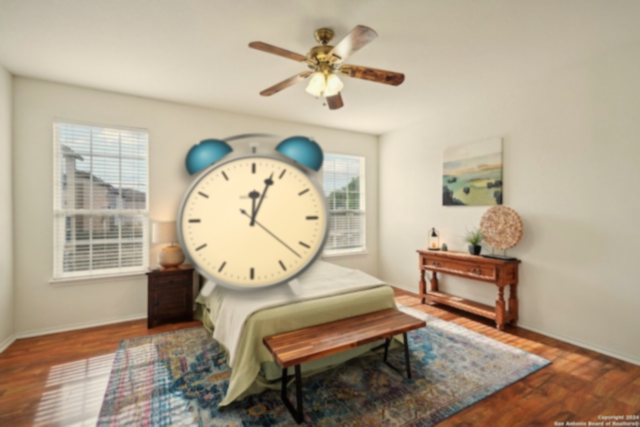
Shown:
12h03m22s
